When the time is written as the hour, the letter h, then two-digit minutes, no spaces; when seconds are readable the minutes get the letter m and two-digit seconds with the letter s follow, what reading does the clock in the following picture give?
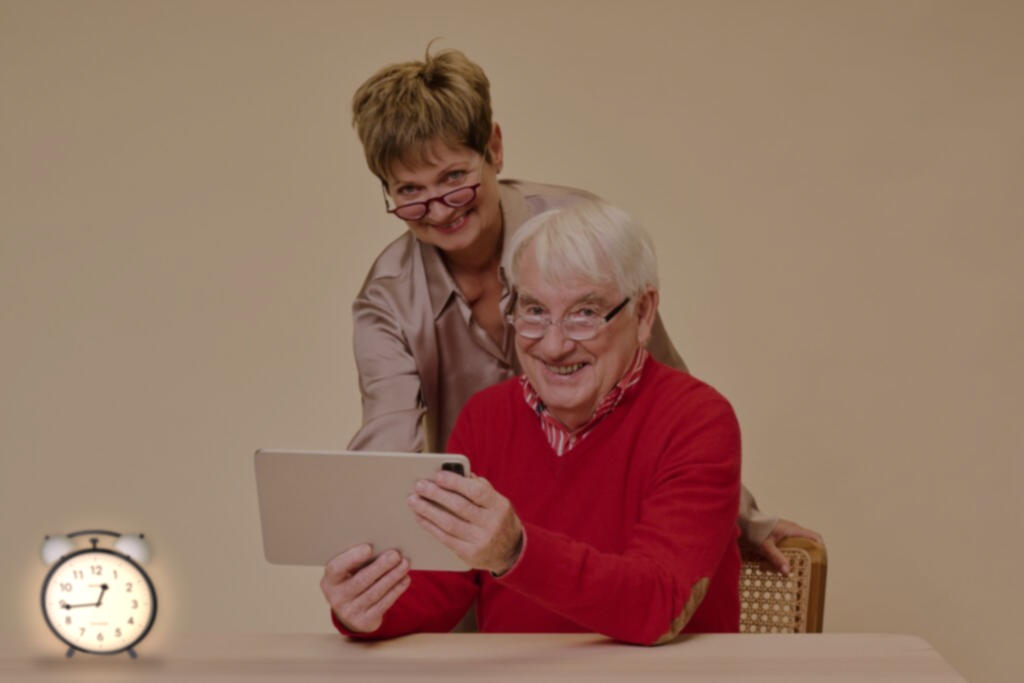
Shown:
12h44
